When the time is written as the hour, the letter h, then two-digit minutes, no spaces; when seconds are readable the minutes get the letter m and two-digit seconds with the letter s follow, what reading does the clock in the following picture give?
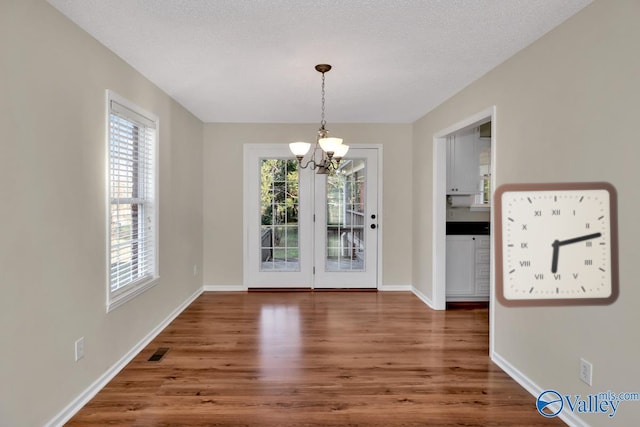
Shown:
6h13
